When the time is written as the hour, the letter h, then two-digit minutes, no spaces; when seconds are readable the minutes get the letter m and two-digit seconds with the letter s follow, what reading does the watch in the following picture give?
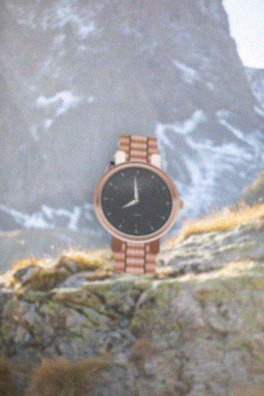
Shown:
7h59
